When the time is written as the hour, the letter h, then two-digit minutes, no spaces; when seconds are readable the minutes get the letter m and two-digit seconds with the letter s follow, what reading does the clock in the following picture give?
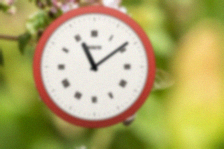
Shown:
11h09
